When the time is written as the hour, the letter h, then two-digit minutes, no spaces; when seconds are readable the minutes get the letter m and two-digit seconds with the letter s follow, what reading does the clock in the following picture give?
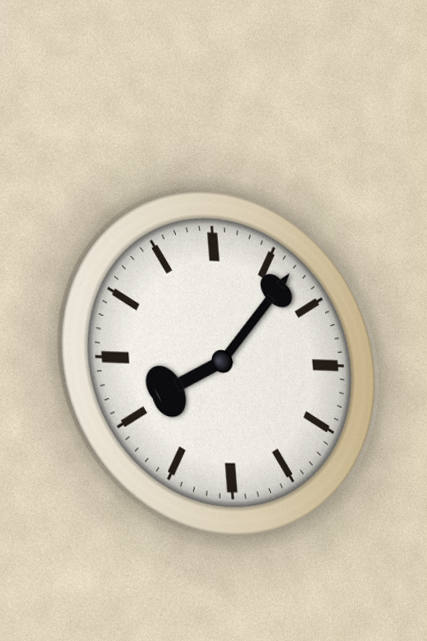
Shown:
8h07
